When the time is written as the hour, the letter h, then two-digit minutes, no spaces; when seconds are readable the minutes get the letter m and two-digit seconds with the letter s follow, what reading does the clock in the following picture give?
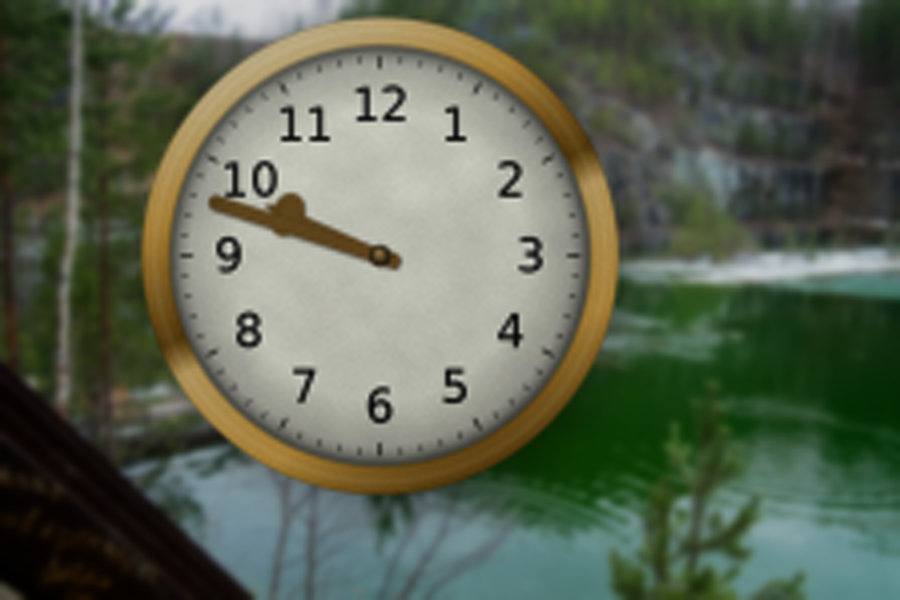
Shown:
9h48
